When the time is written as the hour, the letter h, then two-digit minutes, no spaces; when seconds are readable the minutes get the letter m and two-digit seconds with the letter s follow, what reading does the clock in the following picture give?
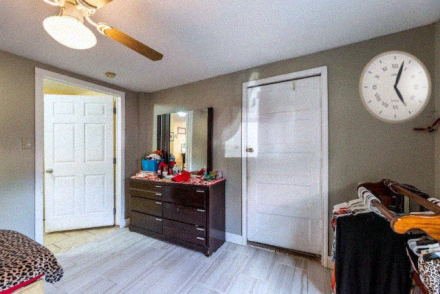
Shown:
5h03
